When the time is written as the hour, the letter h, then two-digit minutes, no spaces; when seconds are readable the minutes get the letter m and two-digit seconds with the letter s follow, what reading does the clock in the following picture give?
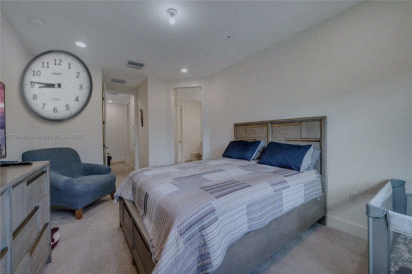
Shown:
8h46
